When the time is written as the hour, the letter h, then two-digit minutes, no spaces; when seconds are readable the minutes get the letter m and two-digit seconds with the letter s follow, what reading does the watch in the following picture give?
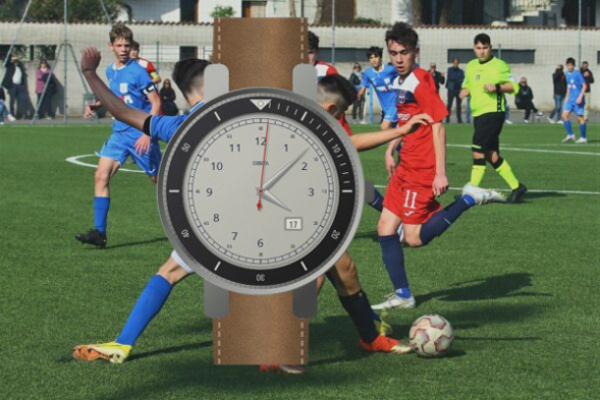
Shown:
4h08m01s
